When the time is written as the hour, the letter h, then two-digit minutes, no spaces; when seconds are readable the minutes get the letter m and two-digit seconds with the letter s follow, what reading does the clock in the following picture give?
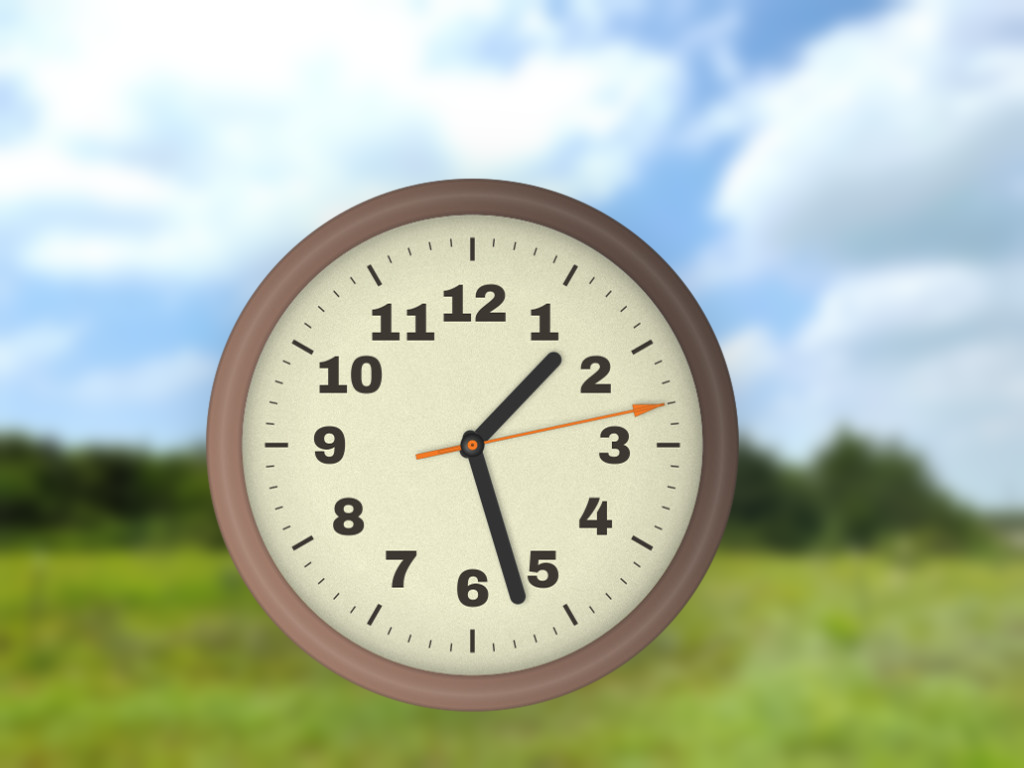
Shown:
1h27m13s
